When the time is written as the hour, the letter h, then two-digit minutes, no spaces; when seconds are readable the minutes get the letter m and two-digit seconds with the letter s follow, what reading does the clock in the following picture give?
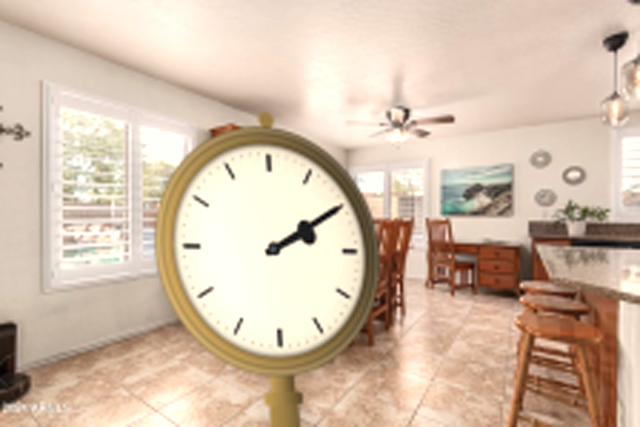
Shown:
2h10
